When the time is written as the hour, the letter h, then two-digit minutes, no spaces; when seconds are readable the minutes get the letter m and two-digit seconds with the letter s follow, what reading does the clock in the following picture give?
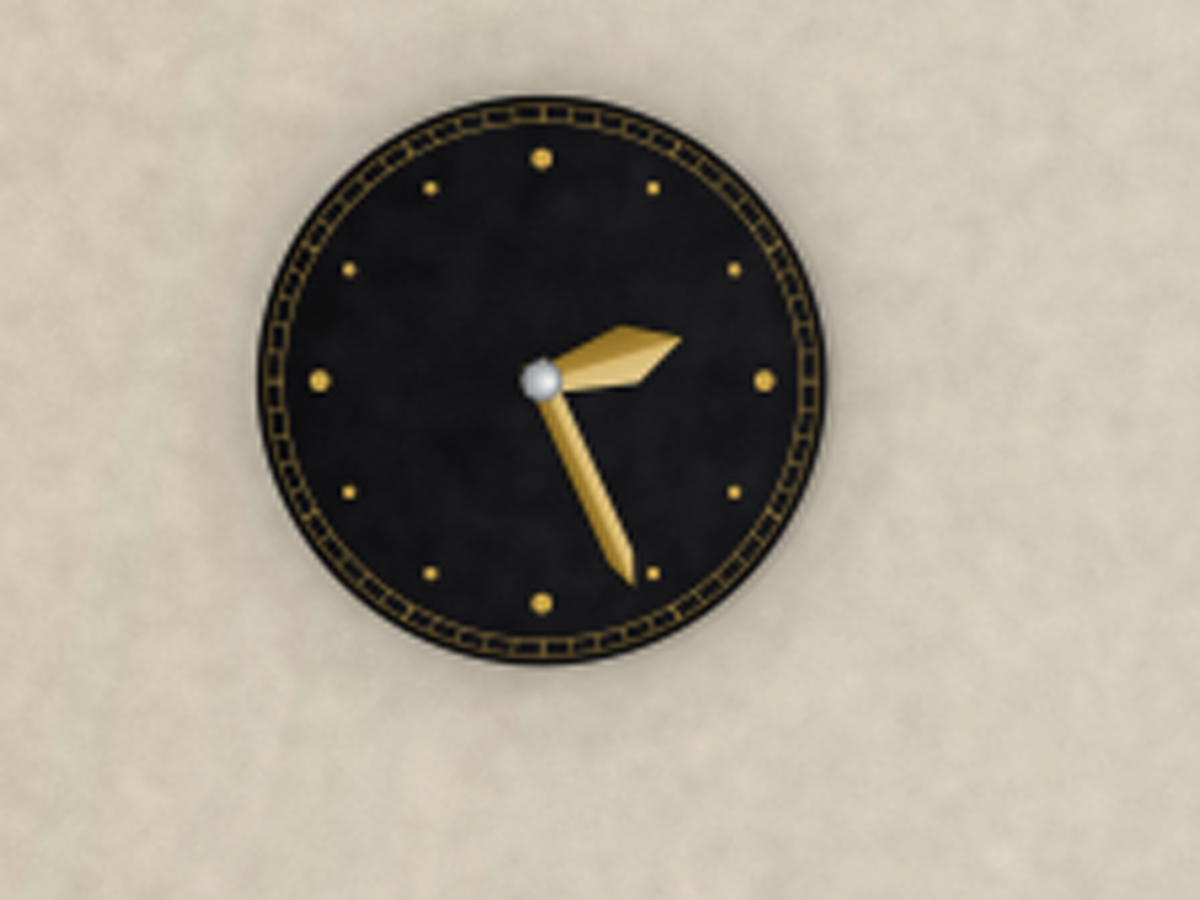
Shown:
2h26
